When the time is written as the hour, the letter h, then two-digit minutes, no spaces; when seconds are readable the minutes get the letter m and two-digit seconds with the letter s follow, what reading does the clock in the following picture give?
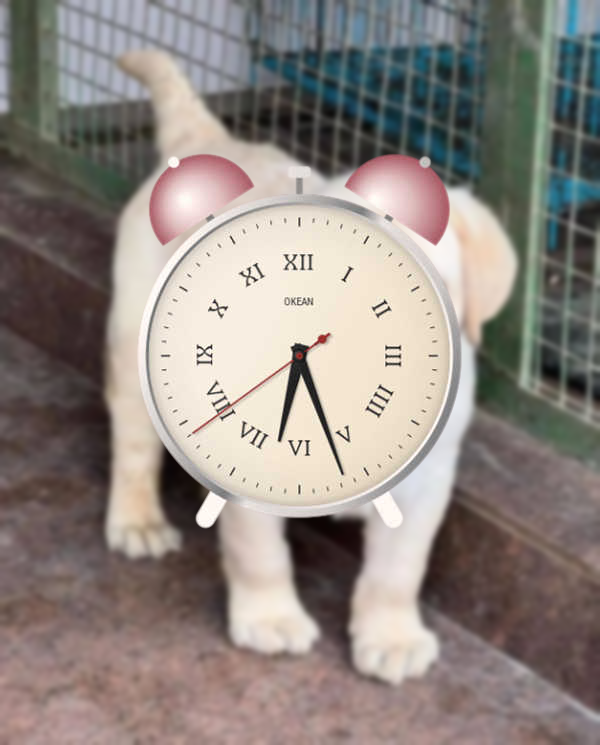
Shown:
6h26m39s
